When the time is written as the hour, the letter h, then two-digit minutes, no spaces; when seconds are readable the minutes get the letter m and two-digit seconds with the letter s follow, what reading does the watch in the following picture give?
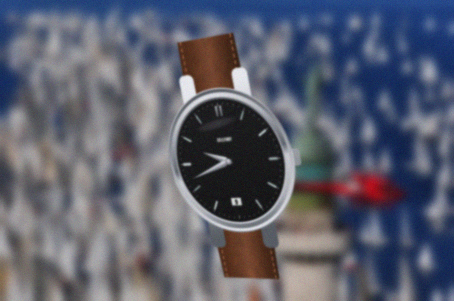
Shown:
9h42
